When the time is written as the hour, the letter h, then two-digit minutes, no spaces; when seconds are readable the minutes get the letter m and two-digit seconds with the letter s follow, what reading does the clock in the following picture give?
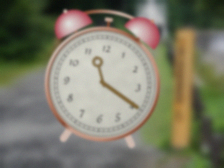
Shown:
11h20
